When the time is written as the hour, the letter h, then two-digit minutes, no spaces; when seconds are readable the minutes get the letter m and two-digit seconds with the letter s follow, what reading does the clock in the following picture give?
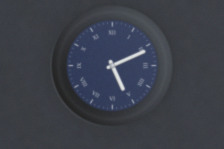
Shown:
5h11
